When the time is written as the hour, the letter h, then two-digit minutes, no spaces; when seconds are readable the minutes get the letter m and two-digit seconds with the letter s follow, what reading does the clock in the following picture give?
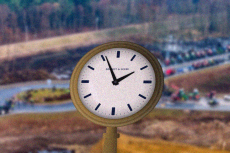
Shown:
1h56
